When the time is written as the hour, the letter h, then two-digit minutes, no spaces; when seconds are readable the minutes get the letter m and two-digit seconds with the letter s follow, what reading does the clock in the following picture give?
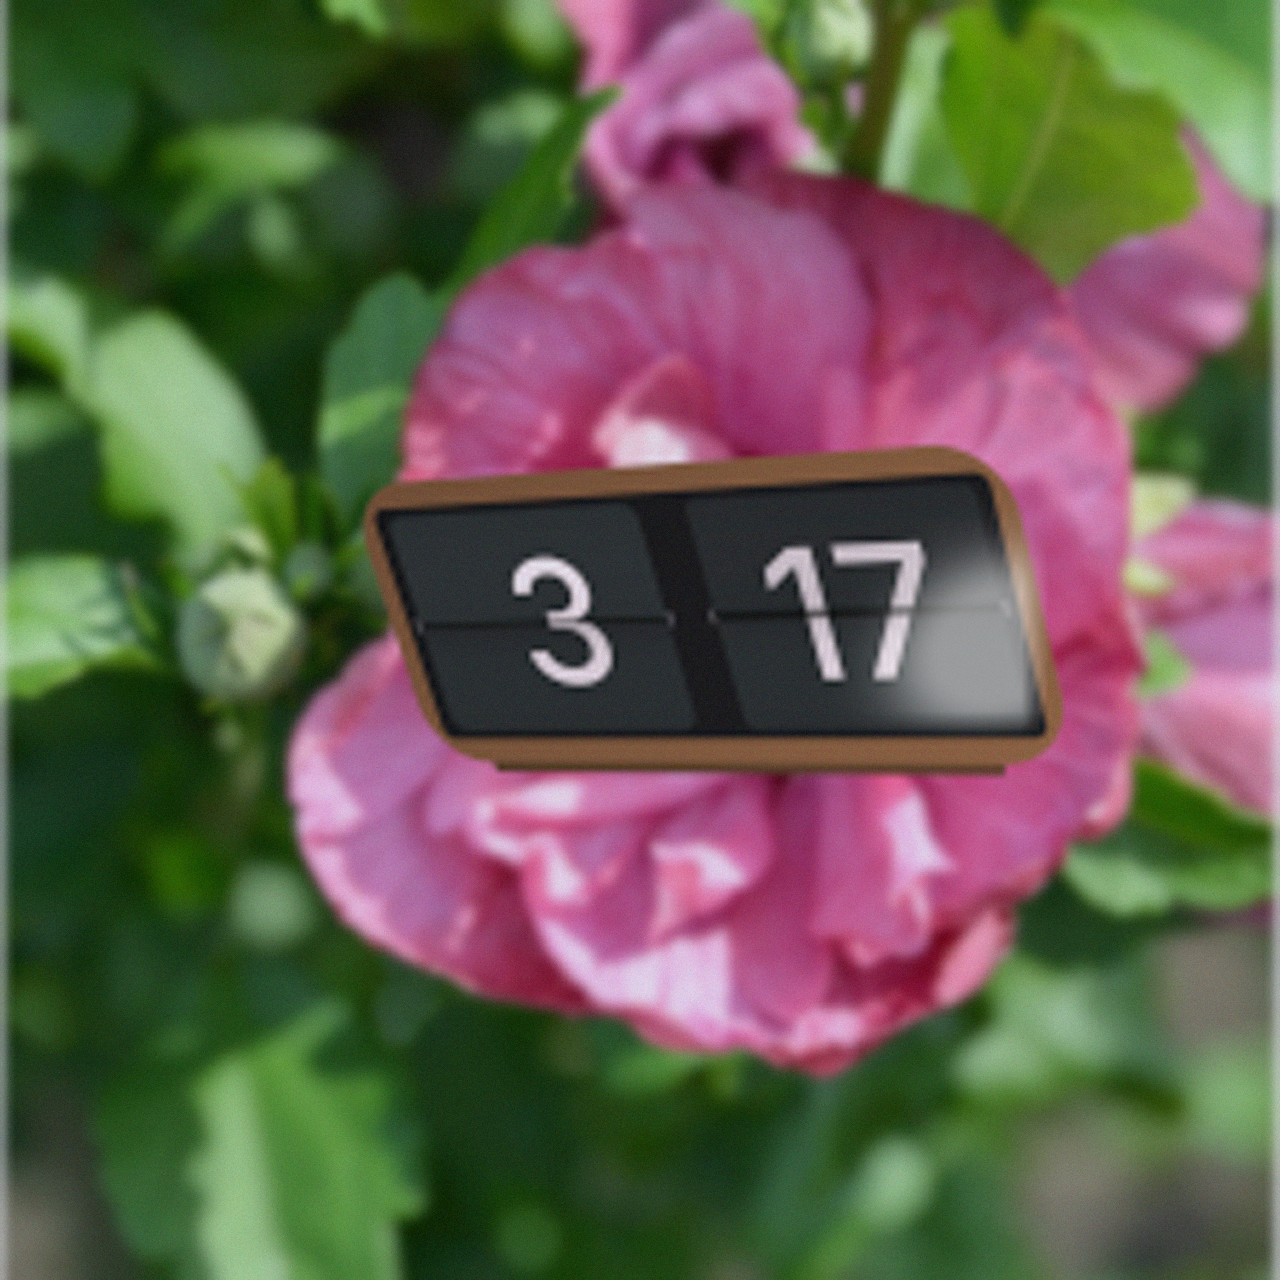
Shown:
3h17
